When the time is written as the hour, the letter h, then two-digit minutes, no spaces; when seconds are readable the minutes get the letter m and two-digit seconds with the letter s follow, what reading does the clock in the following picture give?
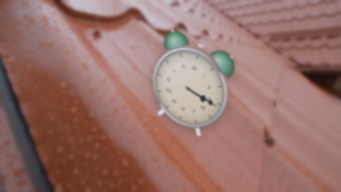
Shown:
3h16
